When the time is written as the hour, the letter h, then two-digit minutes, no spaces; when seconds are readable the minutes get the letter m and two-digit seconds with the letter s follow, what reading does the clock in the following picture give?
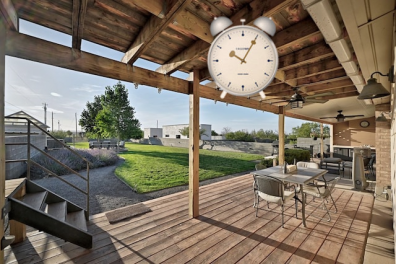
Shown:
10h05
